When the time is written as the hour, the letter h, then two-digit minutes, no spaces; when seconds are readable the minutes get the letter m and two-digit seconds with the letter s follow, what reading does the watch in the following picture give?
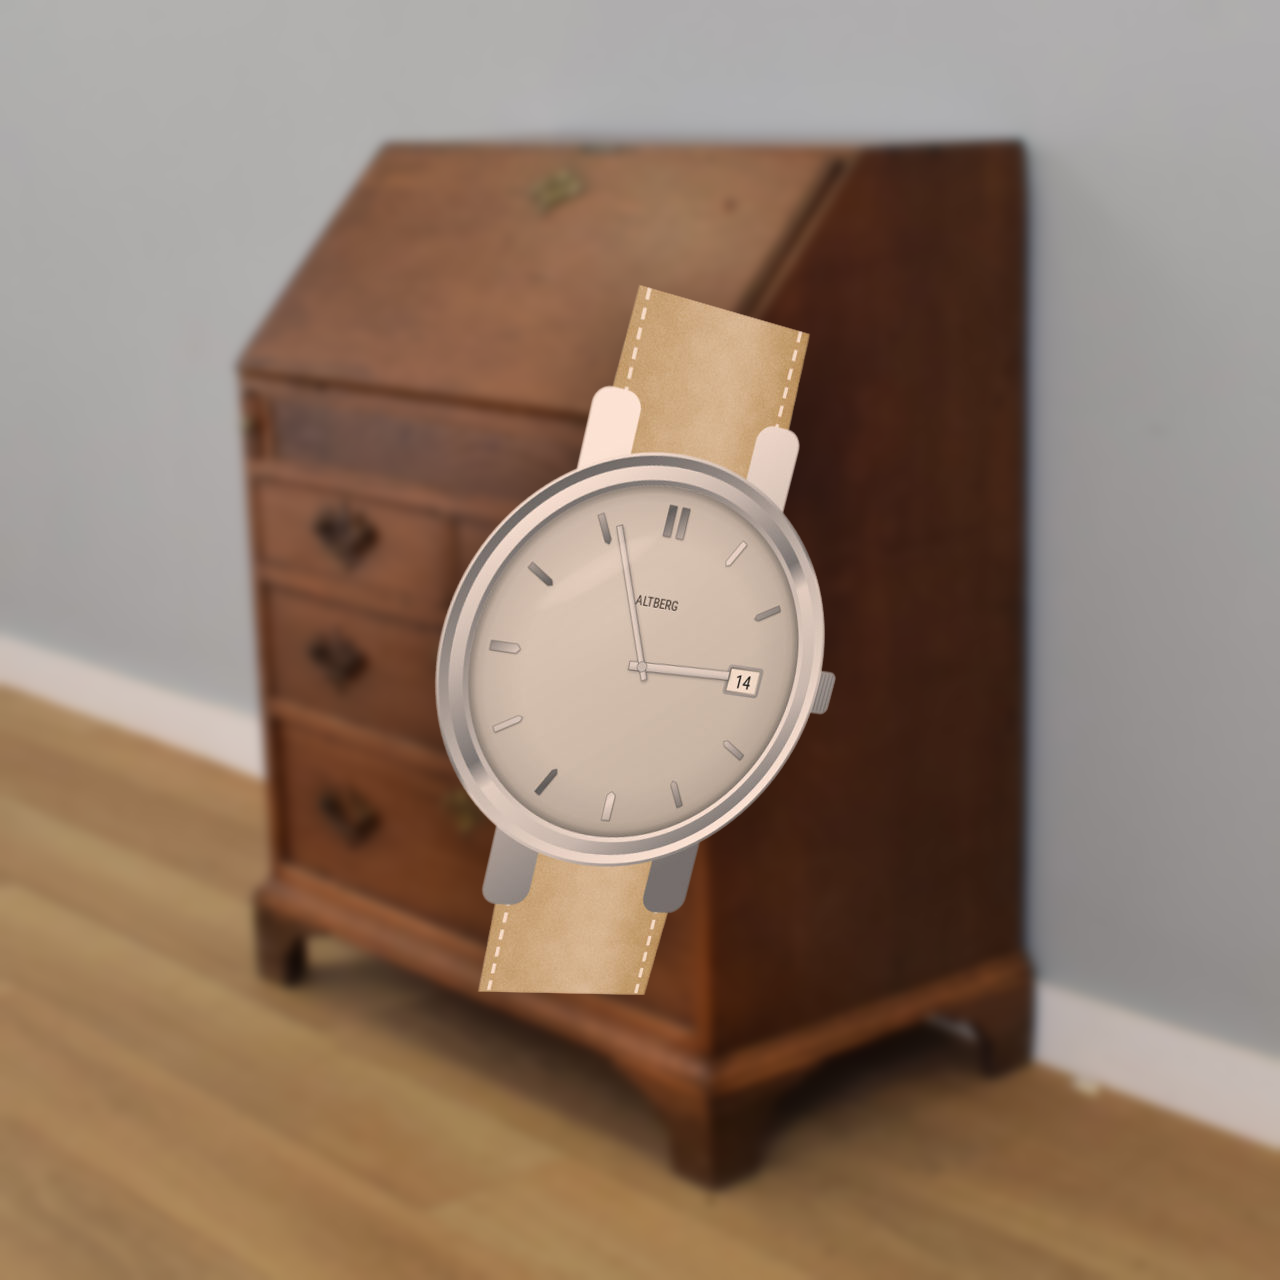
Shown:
2h56
